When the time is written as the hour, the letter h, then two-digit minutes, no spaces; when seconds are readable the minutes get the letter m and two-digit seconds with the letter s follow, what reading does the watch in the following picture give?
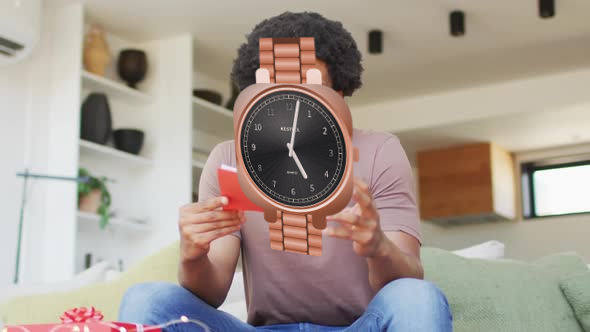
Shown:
5h02
